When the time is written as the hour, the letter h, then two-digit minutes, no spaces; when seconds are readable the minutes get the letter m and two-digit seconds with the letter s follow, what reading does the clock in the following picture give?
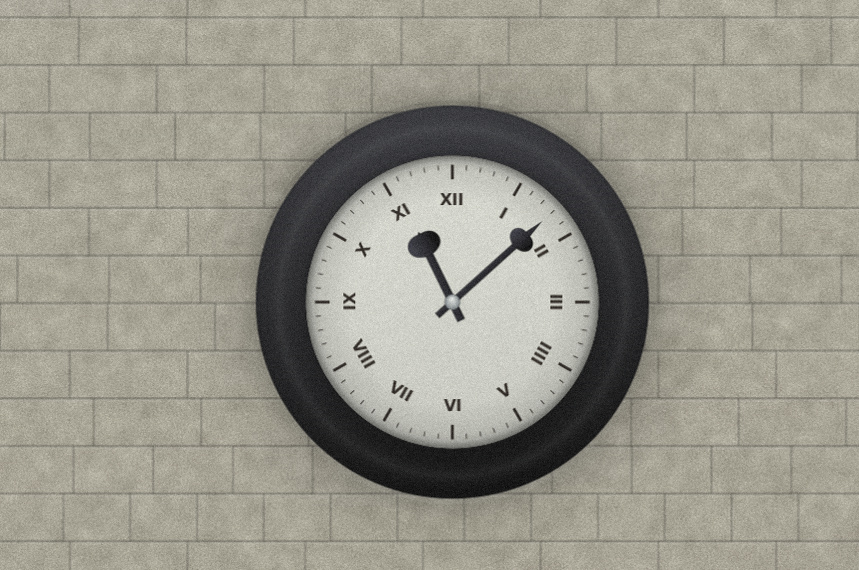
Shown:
11h08
